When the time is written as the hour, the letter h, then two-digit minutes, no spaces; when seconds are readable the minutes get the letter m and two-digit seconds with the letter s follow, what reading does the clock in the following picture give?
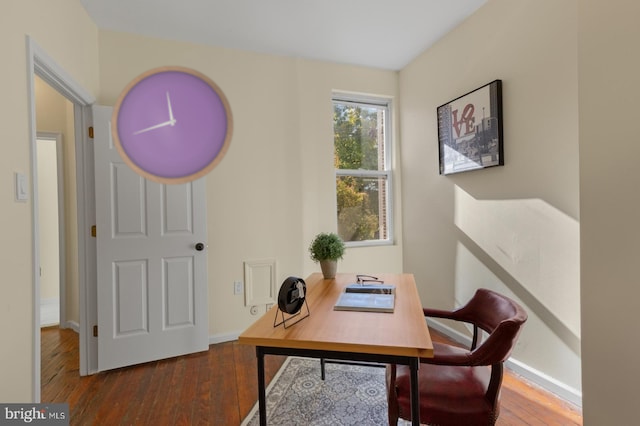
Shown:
11h42
